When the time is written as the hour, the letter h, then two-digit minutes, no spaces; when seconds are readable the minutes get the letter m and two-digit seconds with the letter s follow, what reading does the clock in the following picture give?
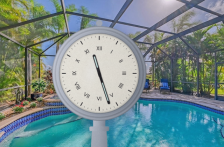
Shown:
11h27
